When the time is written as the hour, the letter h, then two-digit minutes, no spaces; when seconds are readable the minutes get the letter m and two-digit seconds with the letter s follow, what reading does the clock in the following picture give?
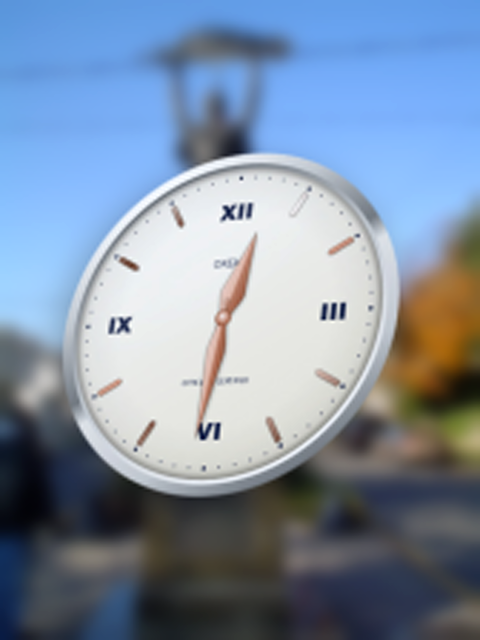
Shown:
12h31
